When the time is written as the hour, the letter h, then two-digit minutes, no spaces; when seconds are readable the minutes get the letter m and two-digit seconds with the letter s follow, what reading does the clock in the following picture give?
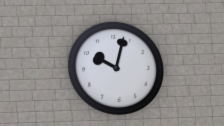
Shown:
10h03
